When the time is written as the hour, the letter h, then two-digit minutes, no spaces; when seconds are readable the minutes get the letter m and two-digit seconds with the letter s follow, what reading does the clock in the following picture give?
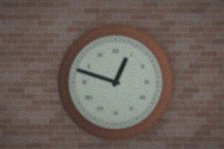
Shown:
12h48
